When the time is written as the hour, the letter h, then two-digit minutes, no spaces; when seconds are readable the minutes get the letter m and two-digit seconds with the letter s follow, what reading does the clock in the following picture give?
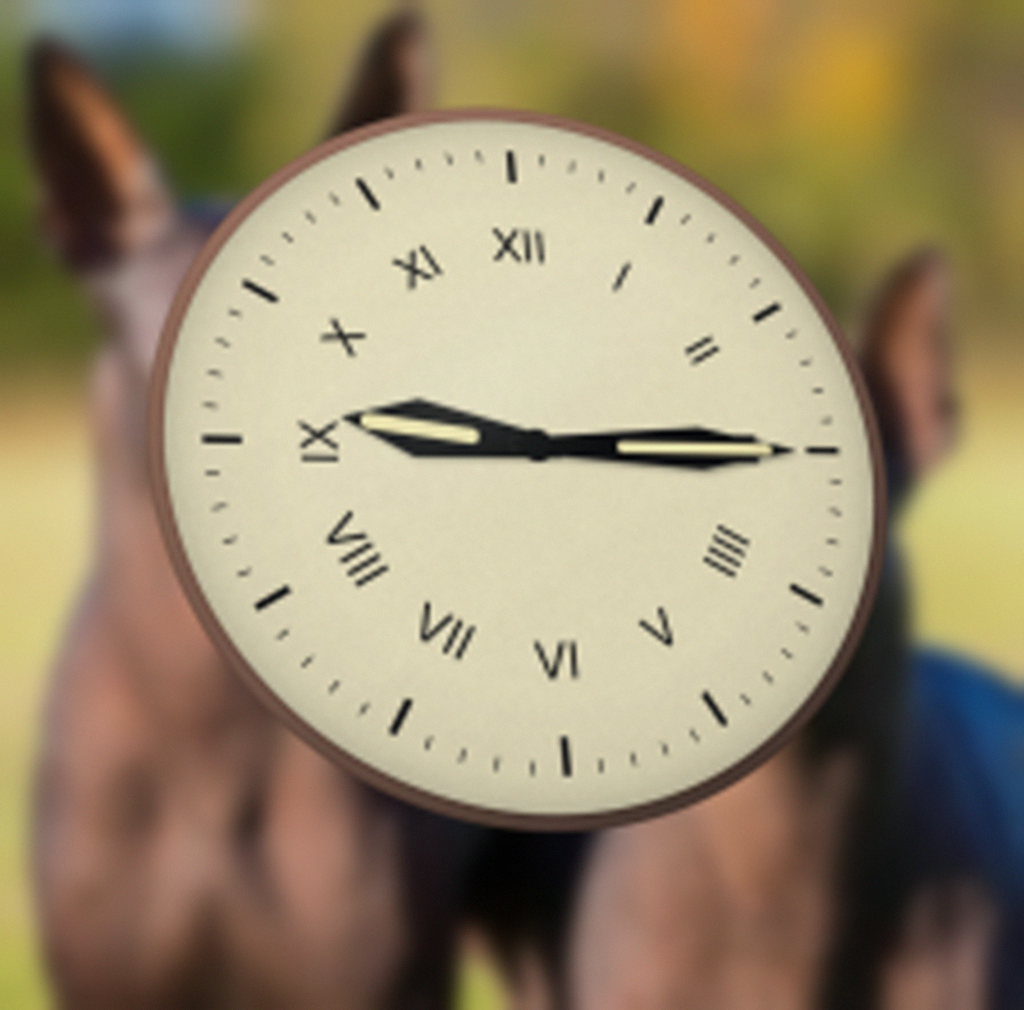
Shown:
9h15
